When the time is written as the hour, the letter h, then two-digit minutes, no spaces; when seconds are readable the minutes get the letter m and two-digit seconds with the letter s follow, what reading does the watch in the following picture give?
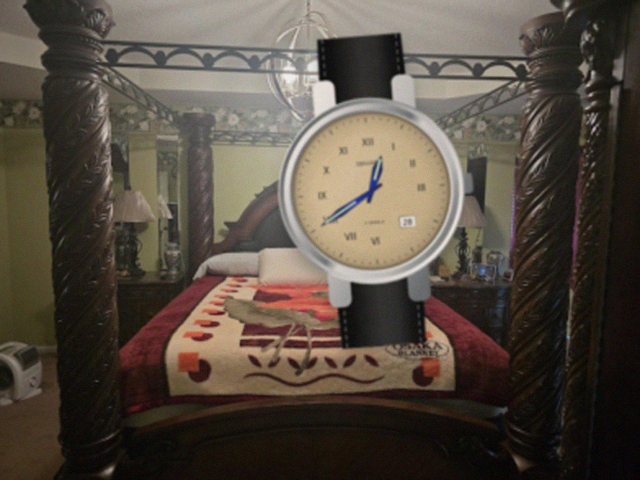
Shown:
12h40
